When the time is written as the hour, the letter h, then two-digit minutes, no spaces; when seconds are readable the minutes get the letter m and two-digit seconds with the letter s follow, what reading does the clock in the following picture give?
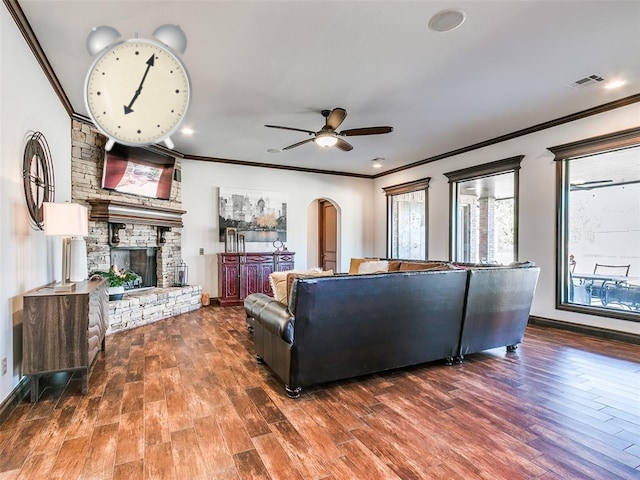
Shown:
7h04
